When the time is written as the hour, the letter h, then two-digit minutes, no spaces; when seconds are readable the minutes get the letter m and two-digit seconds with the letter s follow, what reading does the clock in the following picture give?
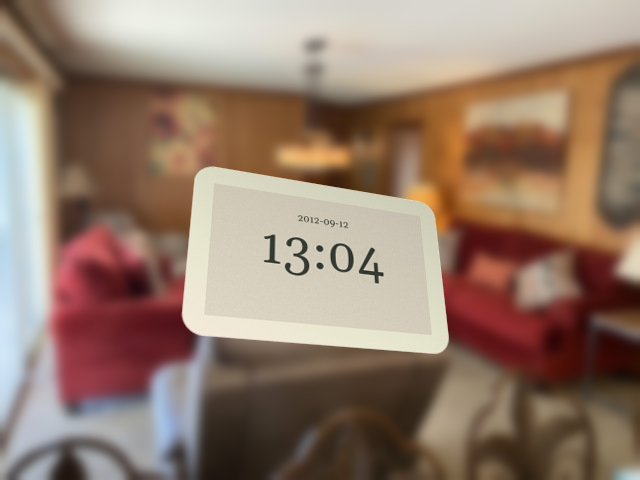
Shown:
13h04
